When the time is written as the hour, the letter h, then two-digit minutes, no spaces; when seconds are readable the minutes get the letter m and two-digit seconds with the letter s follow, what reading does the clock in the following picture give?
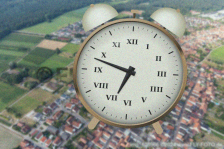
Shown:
6h48
